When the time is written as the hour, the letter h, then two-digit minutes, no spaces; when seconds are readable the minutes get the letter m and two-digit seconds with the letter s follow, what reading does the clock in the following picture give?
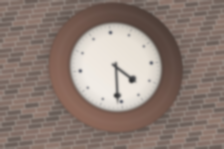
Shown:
4h31
